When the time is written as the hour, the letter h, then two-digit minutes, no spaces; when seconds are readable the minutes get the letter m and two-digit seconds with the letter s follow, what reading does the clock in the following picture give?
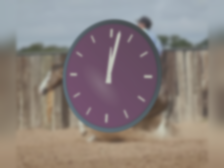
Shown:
12h02
